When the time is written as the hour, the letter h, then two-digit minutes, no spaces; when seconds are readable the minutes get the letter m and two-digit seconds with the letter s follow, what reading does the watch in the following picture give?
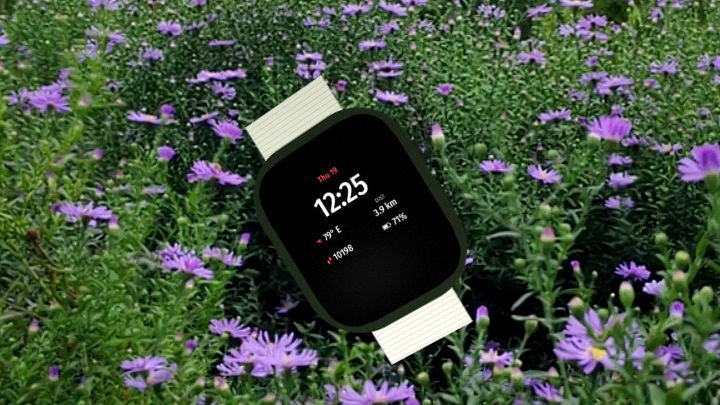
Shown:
12h25
